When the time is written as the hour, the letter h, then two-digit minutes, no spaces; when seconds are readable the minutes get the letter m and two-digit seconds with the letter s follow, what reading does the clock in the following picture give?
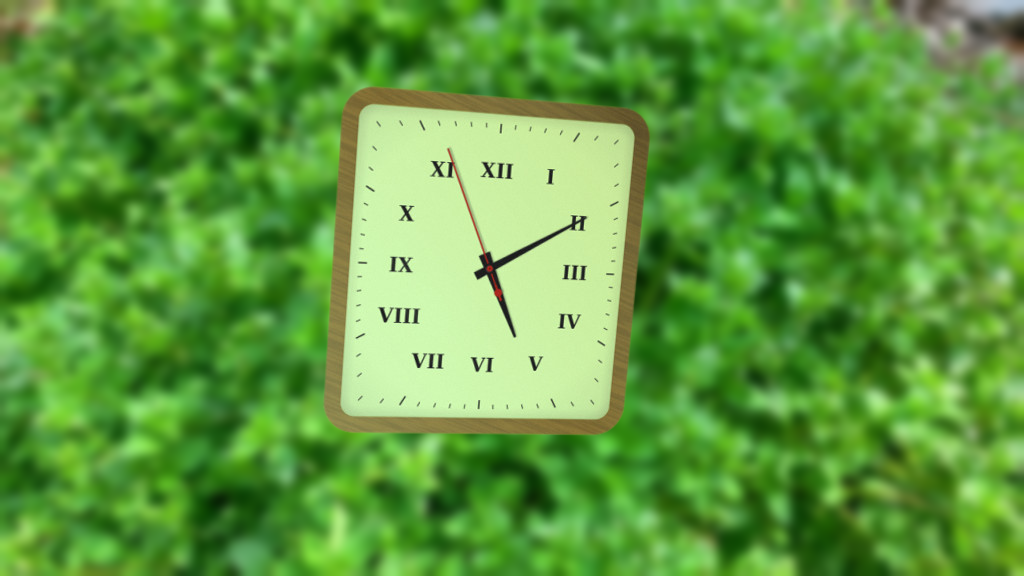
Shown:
5h09m56s
